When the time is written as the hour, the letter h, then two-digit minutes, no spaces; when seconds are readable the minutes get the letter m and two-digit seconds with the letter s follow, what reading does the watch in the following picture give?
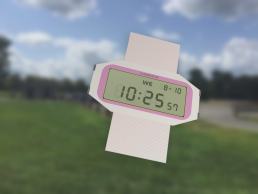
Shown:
10h25m57s
